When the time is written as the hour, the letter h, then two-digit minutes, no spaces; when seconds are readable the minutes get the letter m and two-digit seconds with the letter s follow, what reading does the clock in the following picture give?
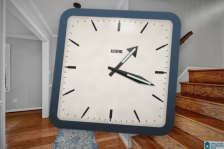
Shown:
1h18
